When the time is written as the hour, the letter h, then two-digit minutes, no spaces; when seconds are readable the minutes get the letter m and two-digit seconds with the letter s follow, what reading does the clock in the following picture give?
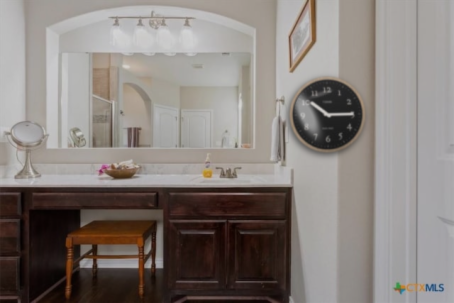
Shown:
10h15
